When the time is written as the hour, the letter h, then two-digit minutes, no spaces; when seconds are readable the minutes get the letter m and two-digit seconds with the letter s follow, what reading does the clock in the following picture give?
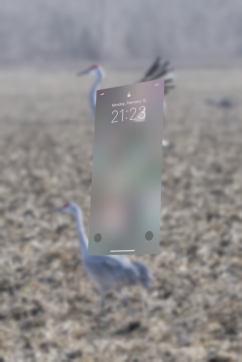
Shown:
21h23
